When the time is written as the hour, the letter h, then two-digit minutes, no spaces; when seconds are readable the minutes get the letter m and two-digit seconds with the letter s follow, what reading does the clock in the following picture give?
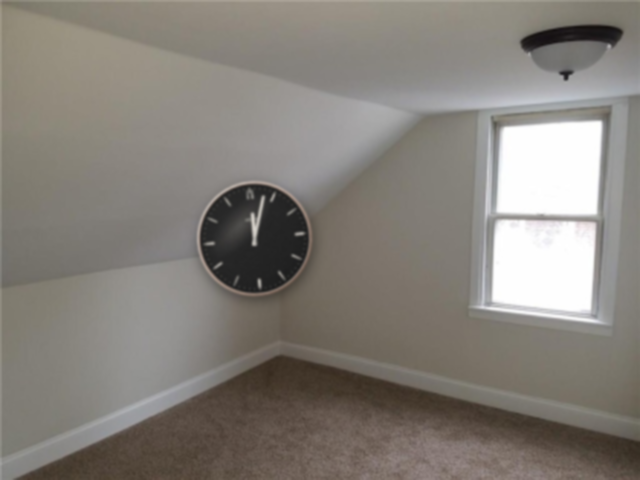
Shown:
12h03
